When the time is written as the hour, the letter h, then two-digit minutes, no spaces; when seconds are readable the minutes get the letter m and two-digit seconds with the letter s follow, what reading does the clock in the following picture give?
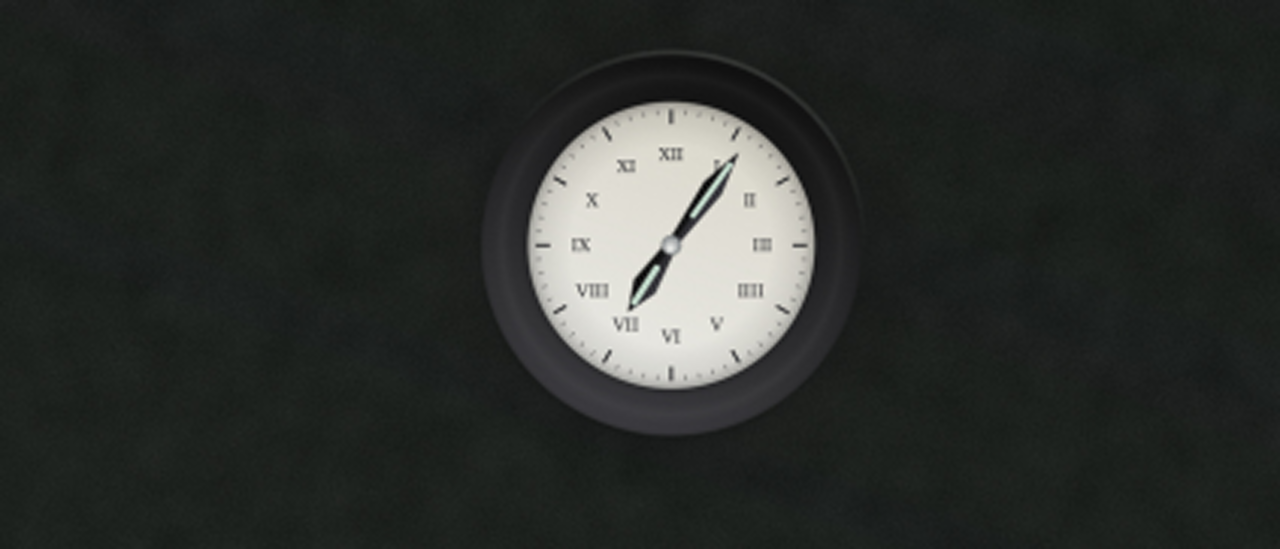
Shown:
7h06
